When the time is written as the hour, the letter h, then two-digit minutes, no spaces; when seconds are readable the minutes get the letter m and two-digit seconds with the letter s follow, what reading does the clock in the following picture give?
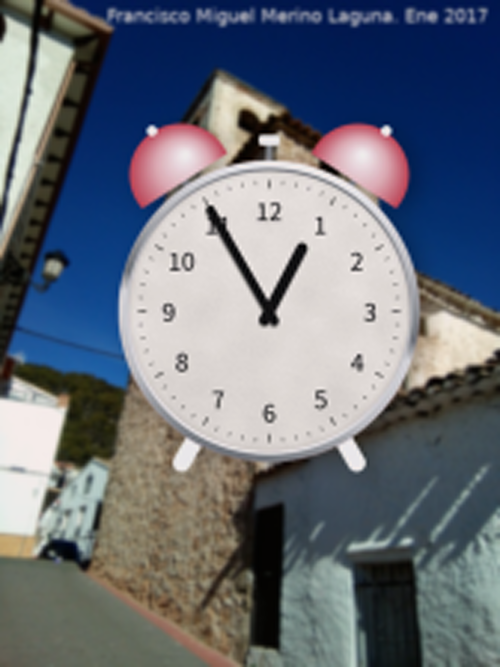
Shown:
12h55
